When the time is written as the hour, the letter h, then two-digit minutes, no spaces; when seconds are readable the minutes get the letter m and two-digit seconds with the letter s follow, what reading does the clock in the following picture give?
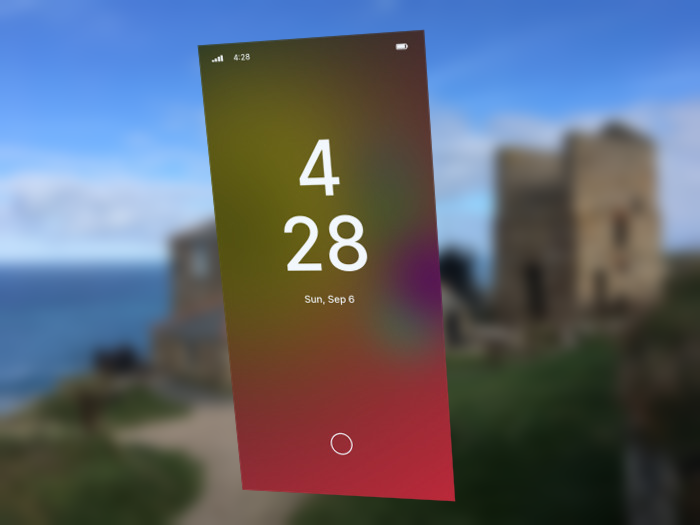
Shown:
4h28
